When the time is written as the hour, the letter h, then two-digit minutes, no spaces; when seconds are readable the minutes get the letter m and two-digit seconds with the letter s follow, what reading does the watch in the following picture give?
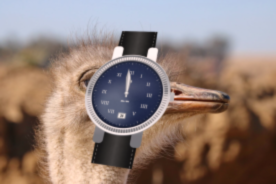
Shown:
11h59
